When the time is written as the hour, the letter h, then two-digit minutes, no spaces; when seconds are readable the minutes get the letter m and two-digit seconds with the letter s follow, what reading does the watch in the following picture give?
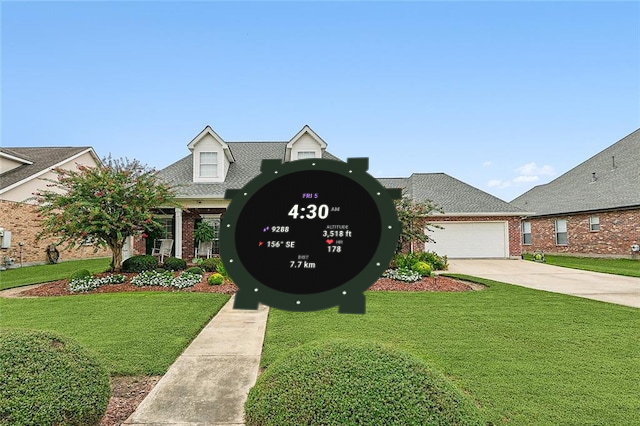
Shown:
4h30
